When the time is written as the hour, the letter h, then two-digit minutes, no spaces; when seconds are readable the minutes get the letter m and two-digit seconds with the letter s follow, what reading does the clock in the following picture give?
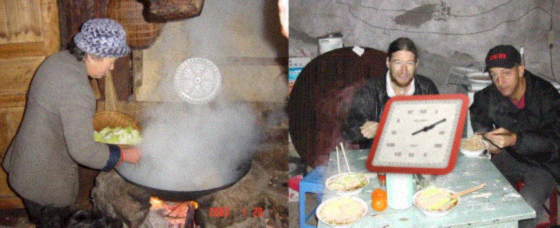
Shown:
2h10
